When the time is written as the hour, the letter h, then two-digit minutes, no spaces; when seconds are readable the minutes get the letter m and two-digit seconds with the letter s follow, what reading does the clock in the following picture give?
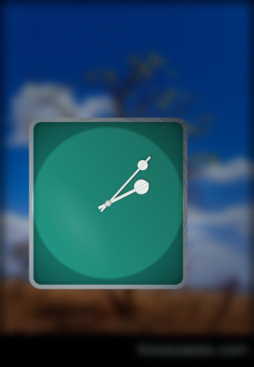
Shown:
2h07
